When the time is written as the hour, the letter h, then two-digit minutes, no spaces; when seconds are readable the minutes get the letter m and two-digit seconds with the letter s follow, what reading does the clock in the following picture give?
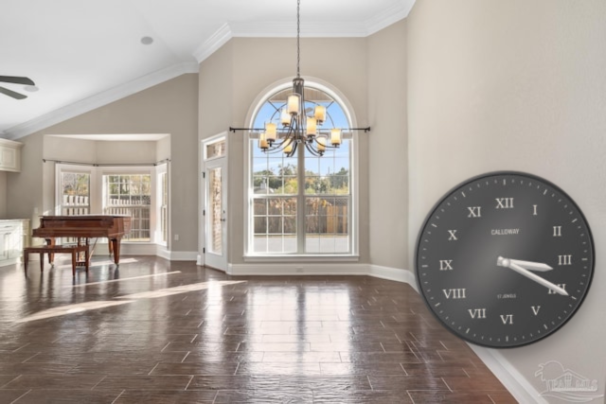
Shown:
3h20
